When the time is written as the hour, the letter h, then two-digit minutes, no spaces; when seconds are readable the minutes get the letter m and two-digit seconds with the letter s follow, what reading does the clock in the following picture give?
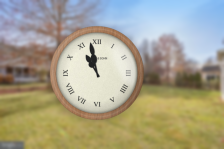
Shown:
10h58
